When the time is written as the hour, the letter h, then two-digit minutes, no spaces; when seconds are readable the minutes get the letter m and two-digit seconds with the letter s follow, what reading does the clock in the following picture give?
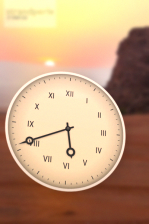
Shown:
5h41
